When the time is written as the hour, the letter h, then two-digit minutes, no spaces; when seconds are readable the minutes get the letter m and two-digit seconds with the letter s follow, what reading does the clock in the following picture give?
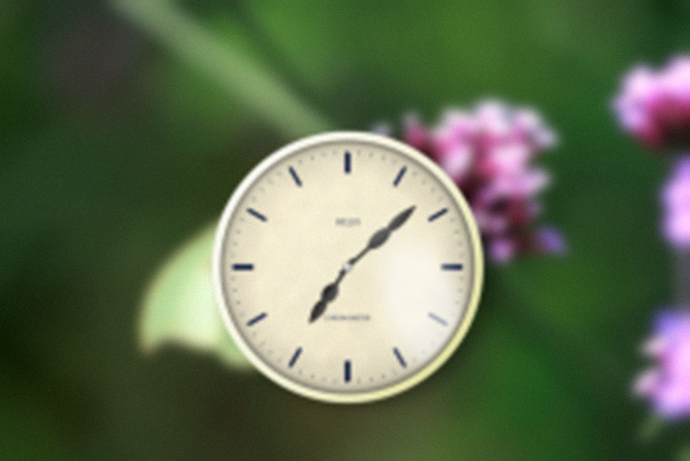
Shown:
7h08
